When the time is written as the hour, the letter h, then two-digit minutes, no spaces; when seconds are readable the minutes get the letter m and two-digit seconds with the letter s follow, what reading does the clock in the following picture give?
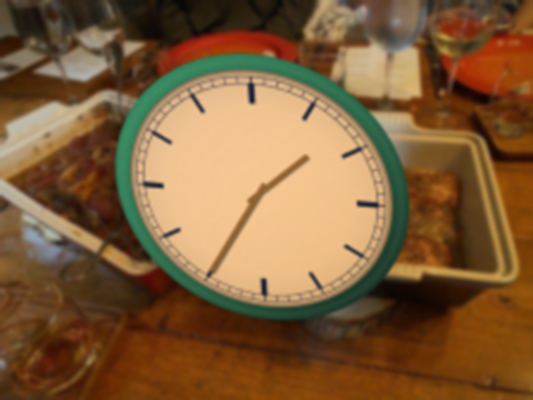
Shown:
1h35
